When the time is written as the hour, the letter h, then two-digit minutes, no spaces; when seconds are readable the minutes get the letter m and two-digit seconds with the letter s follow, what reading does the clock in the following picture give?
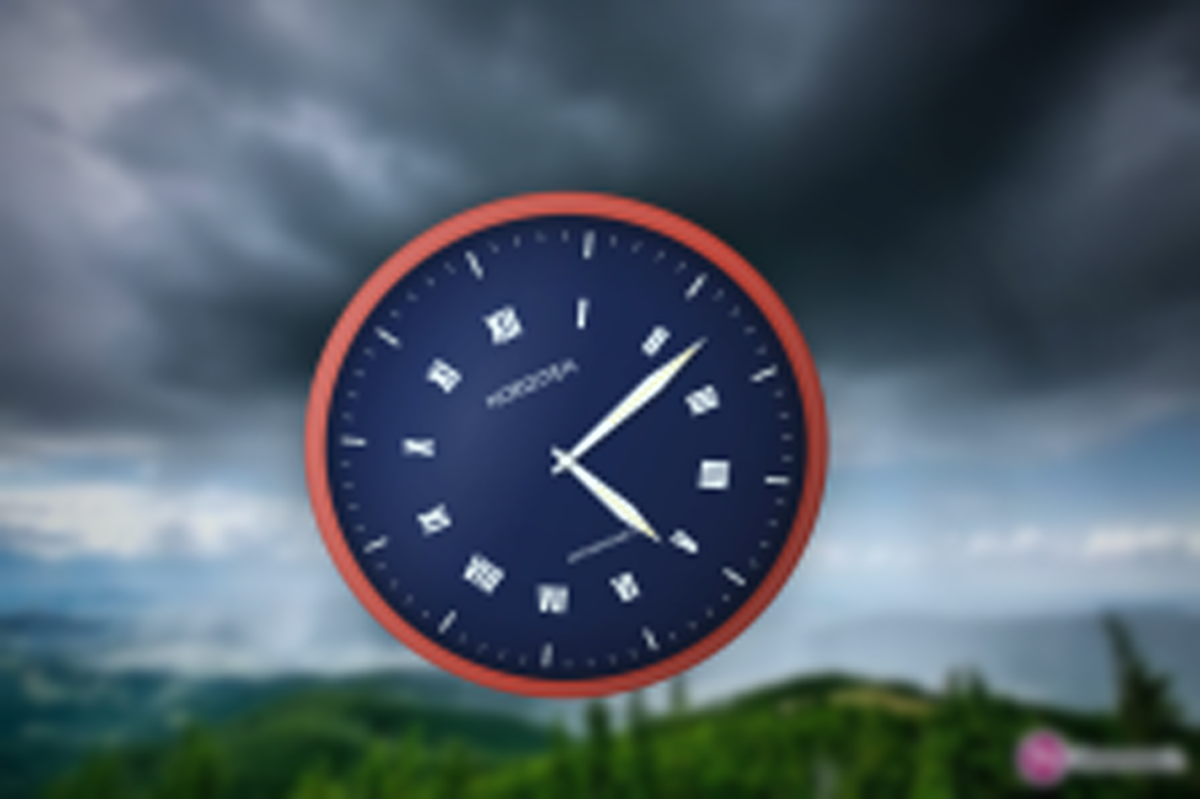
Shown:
5h12
